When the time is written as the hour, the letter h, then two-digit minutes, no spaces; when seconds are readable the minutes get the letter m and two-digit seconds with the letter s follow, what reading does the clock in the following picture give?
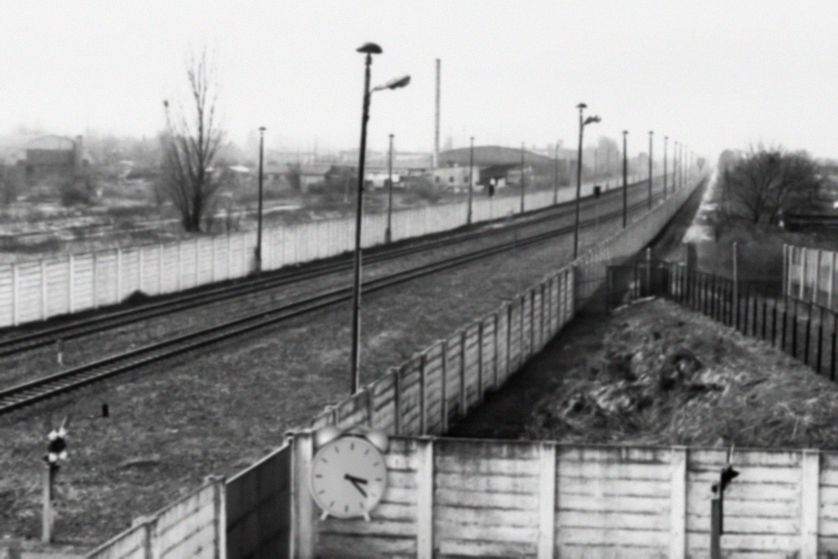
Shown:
3h22
